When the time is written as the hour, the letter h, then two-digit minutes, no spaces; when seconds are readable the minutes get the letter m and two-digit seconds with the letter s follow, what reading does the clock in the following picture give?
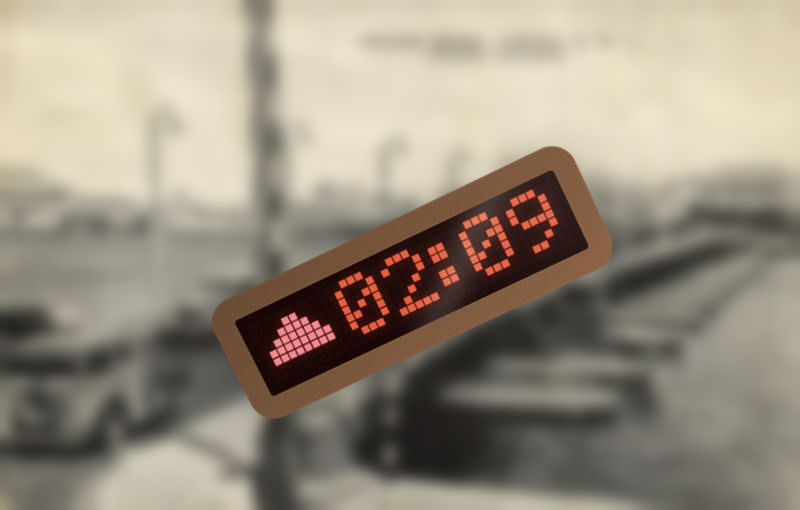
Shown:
2h09
